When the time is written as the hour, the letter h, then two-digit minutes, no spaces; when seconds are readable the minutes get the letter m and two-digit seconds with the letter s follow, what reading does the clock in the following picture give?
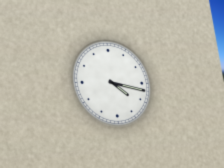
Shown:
4h17
